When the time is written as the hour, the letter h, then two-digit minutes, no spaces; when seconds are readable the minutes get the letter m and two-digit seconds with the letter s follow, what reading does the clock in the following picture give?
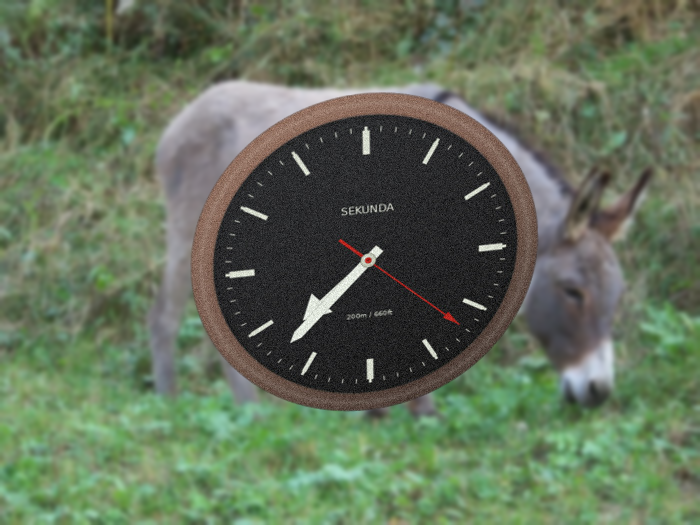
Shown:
7h37m22s
